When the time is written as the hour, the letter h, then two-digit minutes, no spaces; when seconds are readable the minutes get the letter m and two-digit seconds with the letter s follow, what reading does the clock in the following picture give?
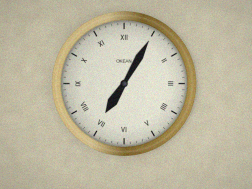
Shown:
7h05
